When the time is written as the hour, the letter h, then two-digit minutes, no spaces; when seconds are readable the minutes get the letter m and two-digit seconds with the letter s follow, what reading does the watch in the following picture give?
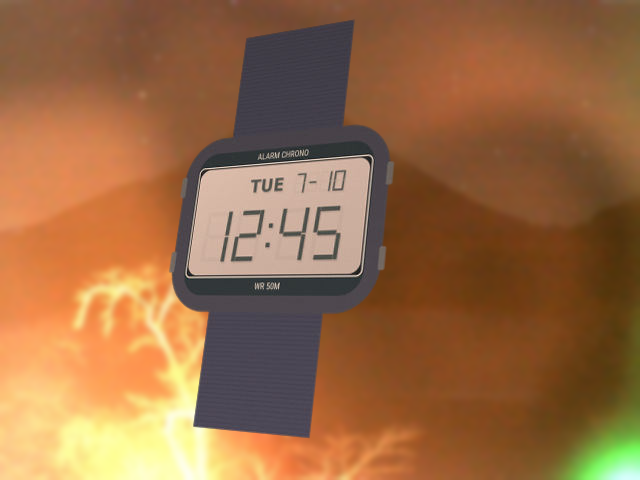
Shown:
12h45
